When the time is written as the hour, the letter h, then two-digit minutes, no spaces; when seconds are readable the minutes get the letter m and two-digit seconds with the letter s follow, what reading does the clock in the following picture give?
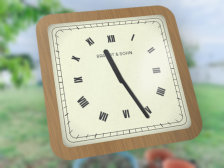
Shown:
11h26
